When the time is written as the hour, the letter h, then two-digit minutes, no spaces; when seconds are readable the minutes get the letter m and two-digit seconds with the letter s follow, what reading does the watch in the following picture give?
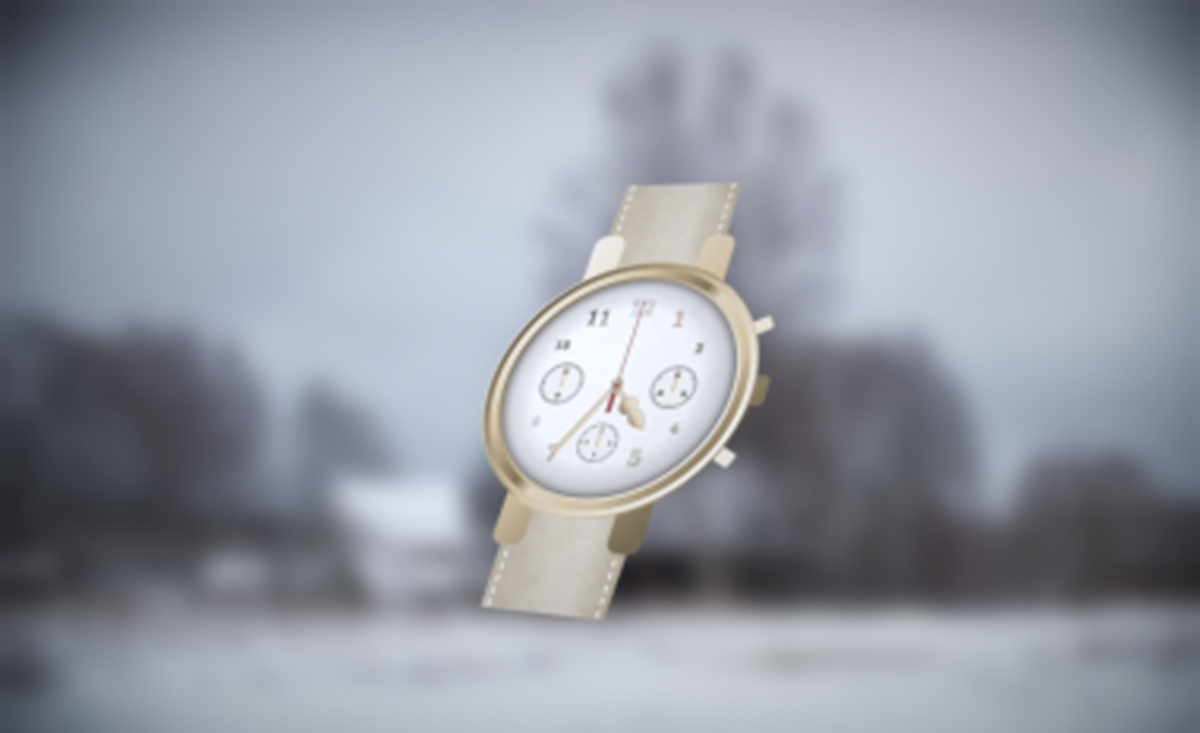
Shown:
4h35
